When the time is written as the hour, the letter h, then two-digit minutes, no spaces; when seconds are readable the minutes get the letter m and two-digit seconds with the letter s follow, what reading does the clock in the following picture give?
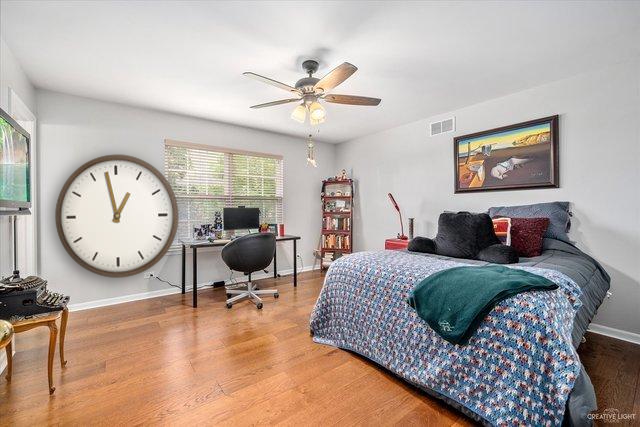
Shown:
12h58
